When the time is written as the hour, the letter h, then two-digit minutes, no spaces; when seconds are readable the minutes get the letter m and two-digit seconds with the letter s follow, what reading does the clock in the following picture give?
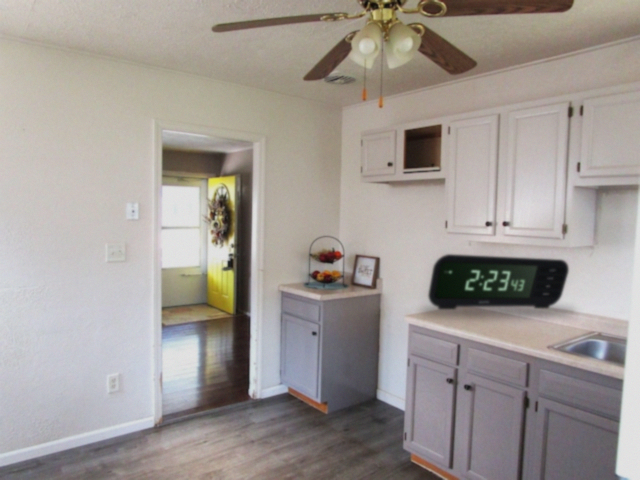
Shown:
2h23
